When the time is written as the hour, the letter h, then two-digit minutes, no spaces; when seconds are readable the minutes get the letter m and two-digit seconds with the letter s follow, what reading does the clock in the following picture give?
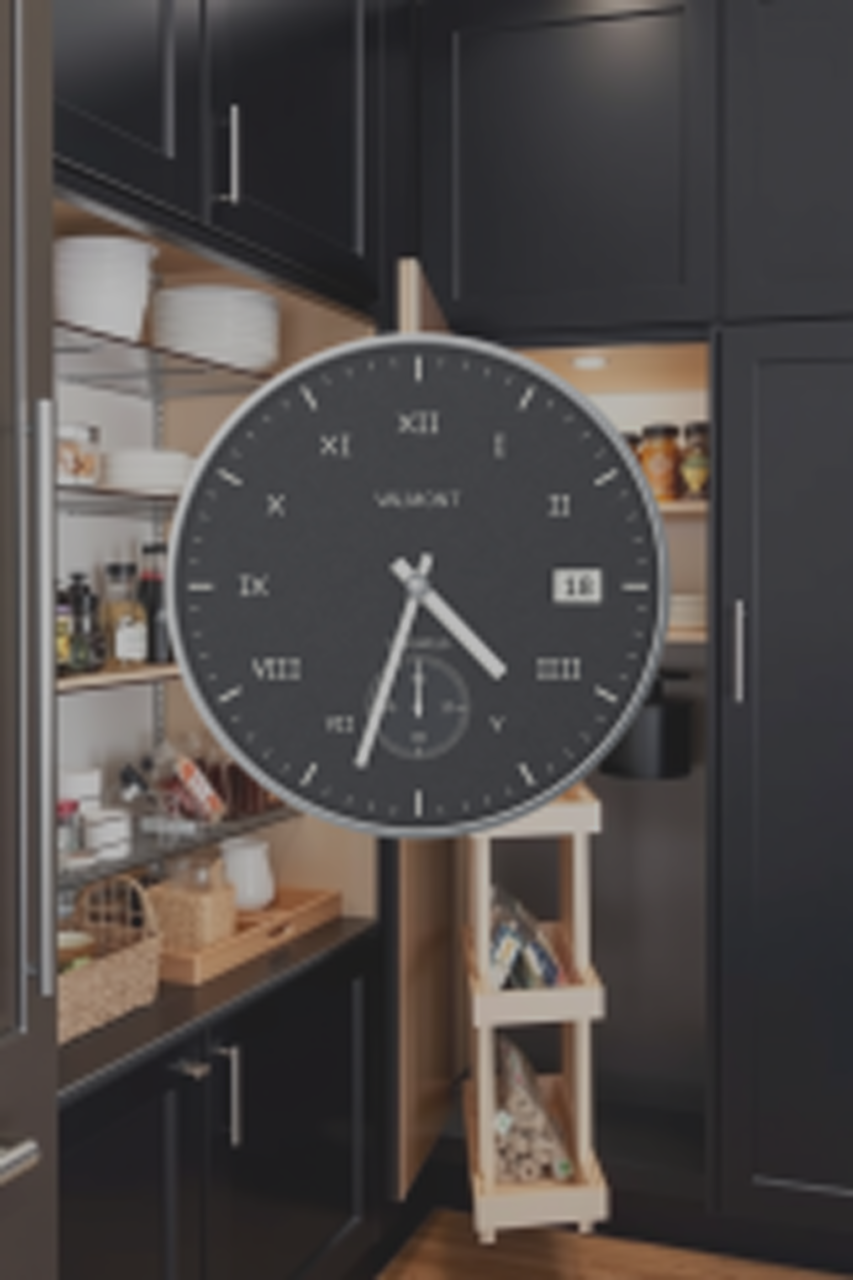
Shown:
4h33
